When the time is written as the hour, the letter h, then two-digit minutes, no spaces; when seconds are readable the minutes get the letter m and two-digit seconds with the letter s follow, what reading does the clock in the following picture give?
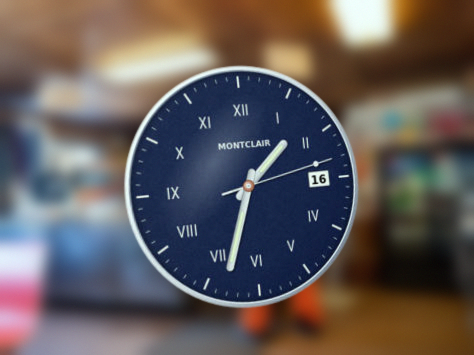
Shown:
1h33m13s
